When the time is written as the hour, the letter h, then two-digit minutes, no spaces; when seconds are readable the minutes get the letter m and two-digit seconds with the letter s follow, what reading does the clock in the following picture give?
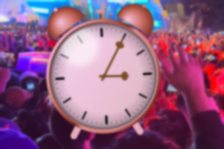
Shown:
3h05
